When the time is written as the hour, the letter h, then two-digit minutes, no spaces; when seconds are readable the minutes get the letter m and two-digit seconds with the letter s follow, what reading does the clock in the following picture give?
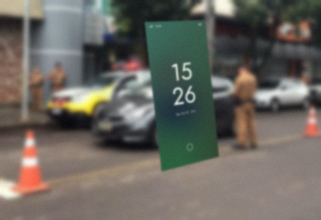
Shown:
15h26
